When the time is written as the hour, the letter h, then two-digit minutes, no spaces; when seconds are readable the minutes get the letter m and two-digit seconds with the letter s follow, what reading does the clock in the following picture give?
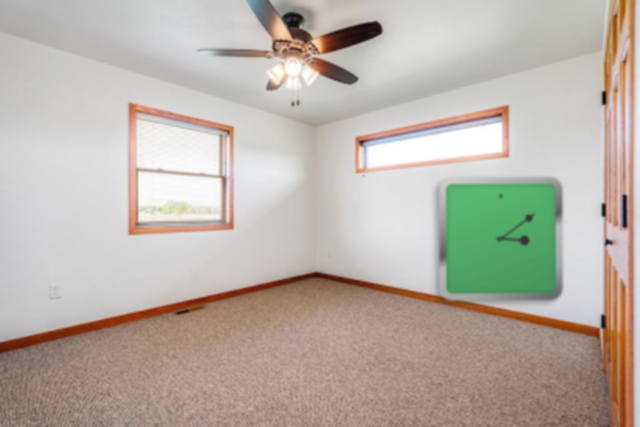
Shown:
3h09
